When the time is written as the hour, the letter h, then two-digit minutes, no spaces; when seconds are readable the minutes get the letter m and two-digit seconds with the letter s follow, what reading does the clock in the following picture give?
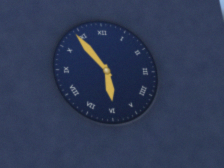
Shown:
5h54
